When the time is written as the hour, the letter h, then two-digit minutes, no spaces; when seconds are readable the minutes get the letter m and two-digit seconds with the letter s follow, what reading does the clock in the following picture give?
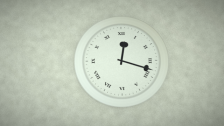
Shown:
12h18
